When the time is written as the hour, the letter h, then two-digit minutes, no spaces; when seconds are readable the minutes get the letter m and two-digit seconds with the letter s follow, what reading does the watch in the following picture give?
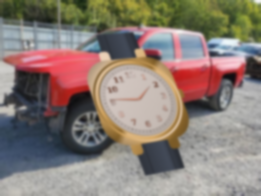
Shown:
1h46
